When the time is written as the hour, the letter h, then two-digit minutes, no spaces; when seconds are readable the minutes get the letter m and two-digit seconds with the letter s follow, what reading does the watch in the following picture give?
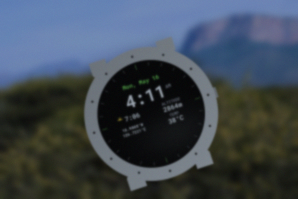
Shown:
4h11
